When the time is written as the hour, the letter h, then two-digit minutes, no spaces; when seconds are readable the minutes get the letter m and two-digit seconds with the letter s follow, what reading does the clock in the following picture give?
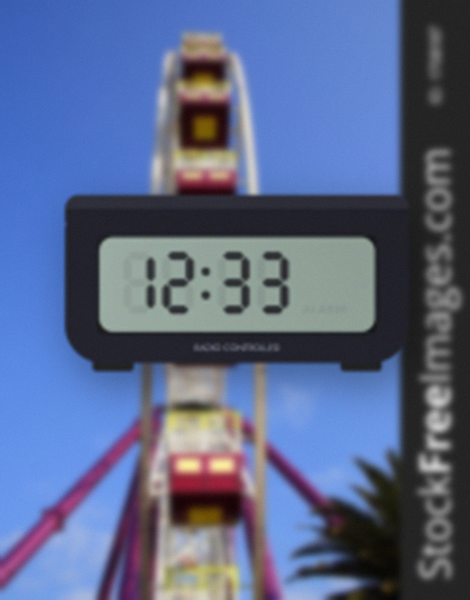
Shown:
12h33
